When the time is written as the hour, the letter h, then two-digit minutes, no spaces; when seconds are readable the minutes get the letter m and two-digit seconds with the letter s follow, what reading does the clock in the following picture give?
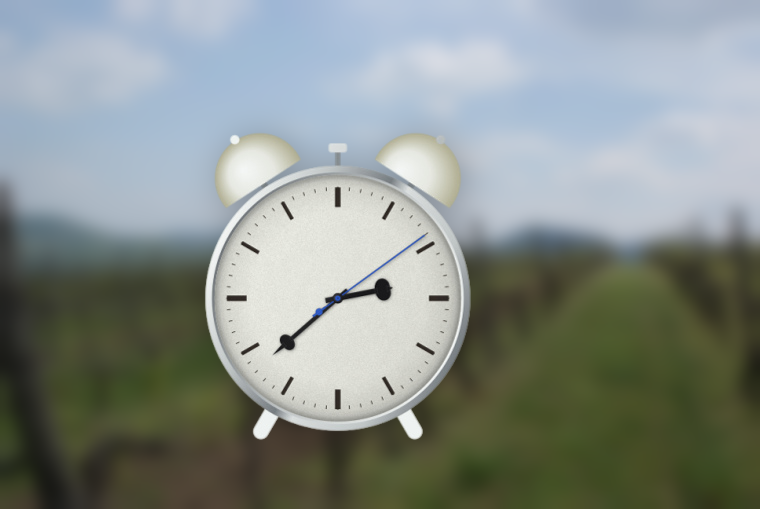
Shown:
2h38m09s
